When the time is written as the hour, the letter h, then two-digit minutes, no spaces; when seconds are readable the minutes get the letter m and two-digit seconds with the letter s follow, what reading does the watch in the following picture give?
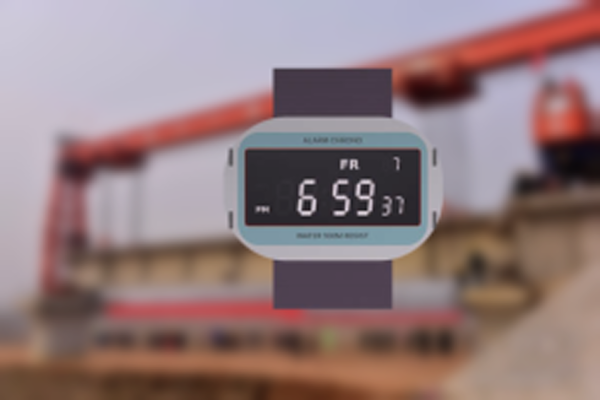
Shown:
6h59m37s
